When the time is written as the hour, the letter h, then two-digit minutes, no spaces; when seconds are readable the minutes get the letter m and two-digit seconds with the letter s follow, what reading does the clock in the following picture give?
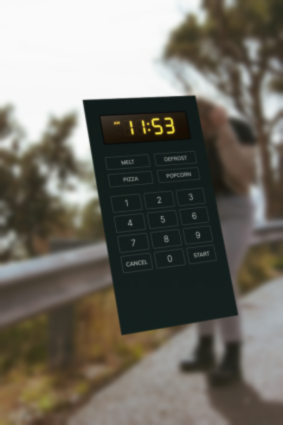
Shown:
11h53
